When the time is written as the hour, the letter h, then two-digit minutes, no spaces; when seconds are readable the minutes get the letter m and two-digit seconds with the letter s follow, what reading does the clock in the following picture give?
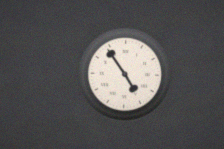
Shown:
4h54
